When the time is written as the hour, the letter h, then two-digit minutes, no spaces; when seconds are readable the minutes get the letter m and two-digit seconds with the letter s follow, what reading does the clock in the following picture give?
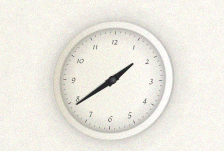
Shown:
1h39
